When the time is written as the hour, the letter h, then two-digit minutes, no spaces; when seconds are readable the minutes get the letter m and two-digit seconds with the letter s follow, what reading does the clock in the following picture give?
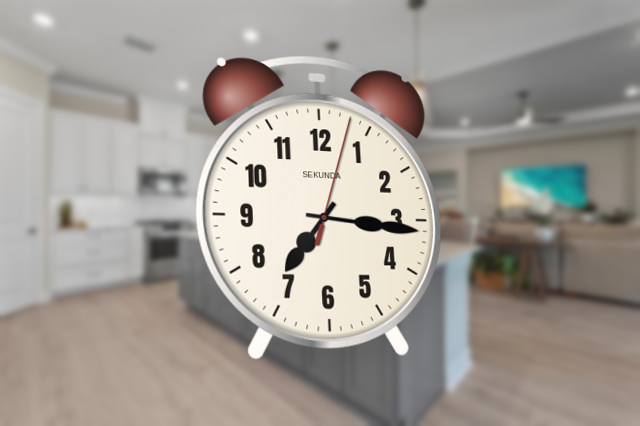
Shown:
7h16m03s
